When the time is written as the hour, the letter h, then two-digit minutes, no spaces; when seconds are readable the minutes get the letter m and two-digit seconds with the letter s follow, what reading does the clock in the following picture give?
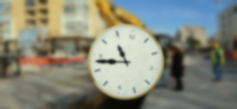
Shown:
10h43
